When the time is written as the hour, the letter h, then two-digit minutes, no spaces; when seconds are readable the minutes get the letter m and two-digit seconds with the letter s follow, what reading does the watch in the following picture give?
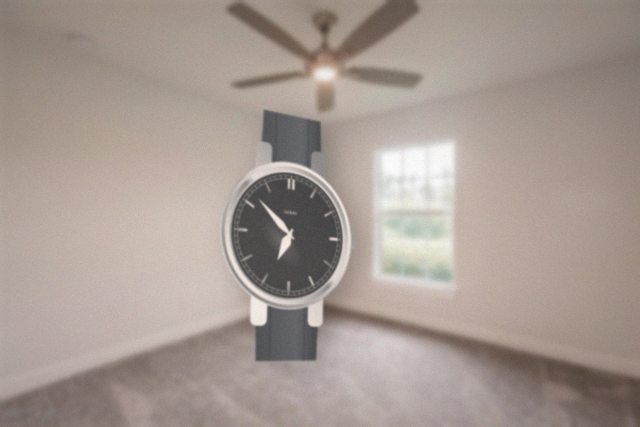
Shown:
6h52
